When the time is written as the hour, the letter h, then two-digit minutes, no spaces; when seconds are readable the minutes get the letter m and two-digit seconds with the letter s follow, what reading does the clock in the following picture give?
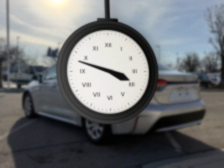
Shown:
3h48
